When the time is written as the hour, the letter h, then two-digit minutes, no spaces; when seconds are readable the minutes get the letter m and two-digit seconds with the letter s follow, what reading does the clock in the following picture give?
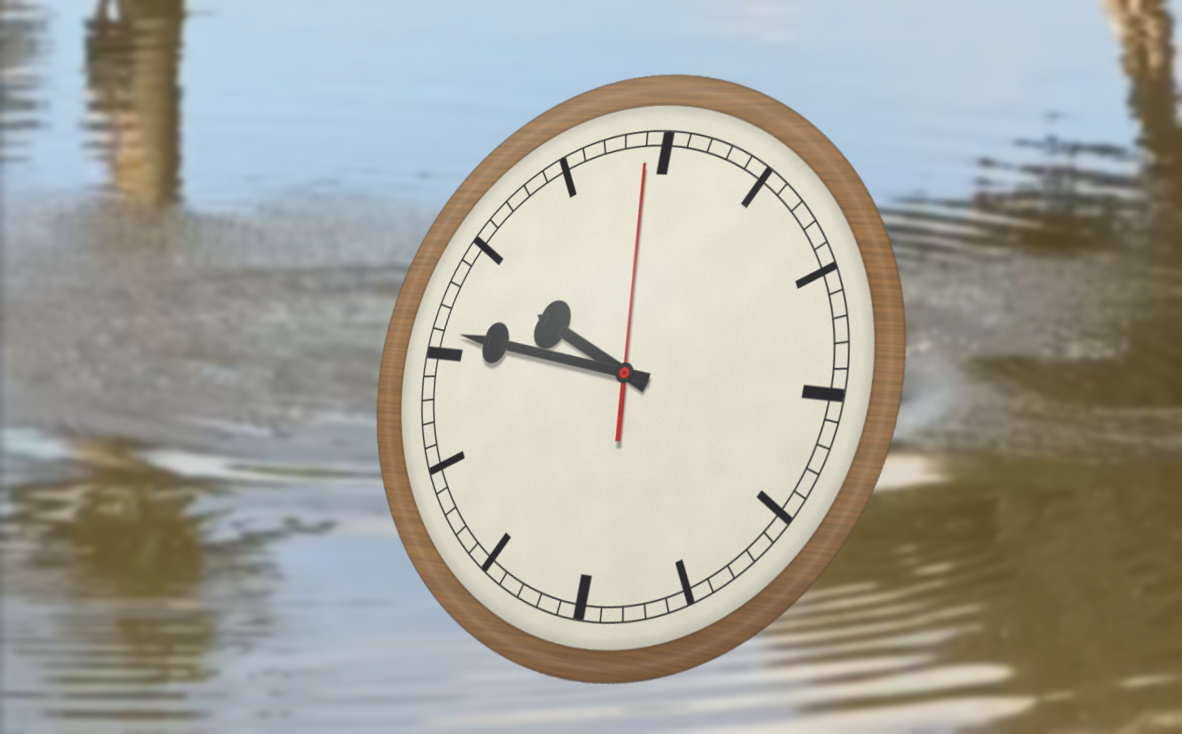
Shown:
9h45m59s
